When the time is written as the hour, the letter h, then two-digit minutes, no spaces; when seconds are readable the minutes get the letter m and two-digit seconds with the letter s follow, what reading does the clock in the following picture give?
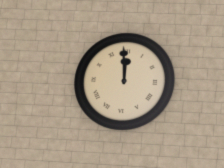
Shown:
11h59
